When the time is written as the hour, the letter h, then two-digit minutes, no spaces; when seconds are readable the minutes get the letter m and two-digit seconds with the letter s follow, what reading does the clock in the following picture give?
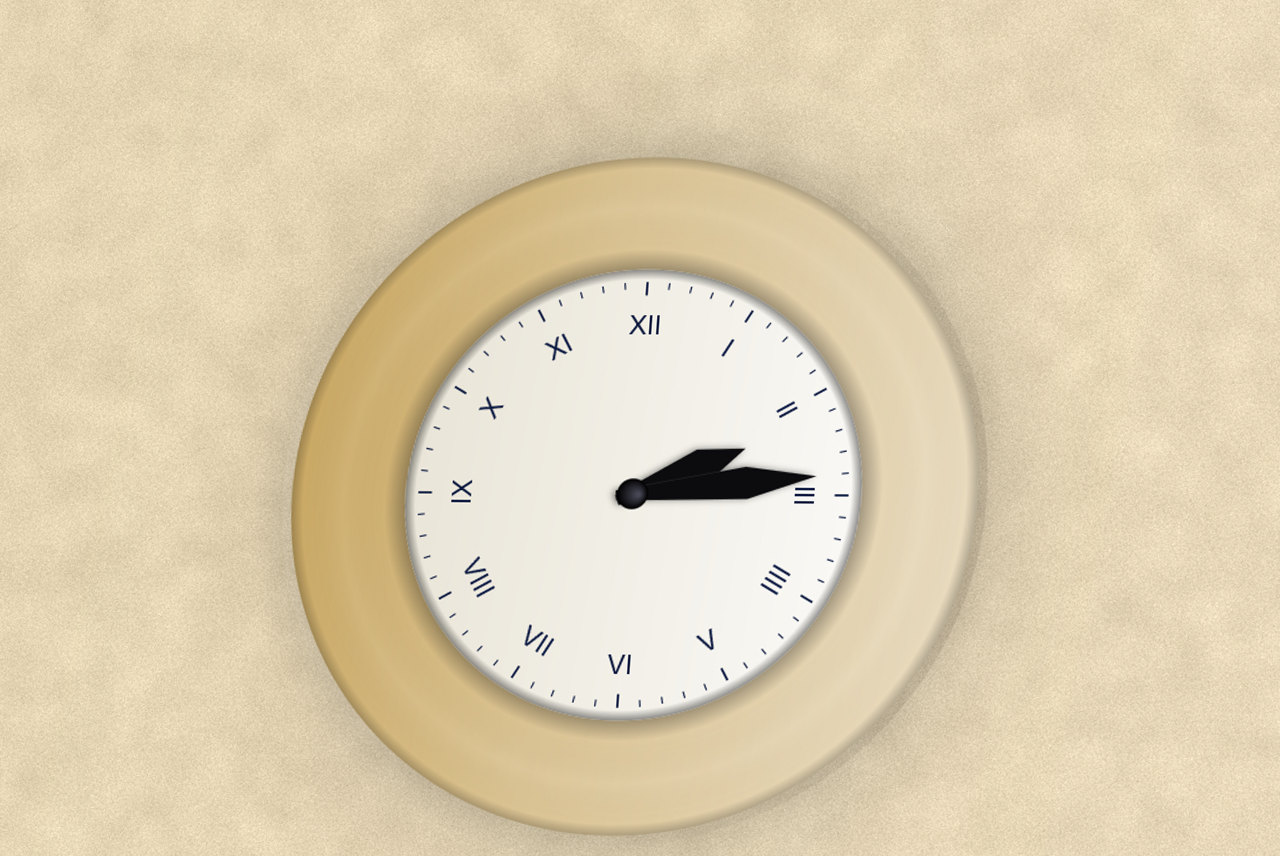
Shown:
2h14
